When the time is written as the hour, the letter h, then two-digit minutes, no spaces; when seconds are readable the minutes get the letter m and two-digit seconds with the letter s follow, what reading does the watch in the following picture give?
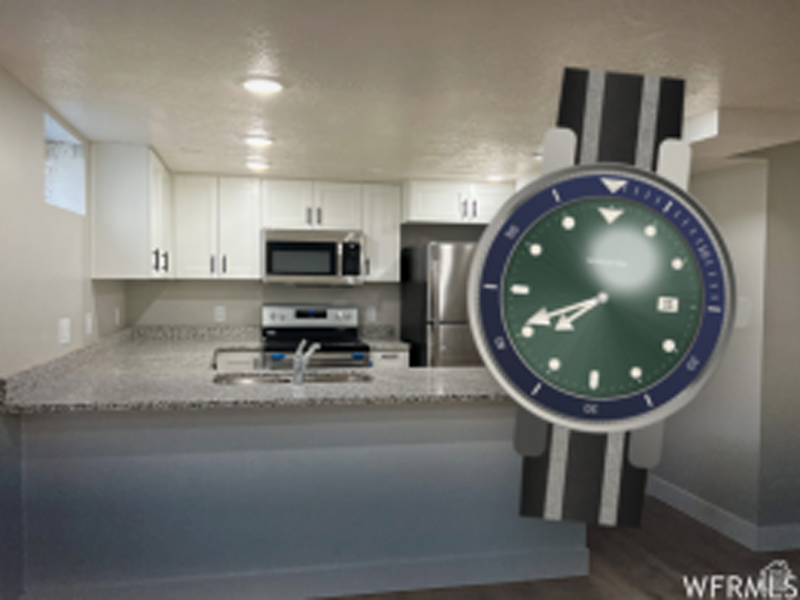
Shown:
7h41
